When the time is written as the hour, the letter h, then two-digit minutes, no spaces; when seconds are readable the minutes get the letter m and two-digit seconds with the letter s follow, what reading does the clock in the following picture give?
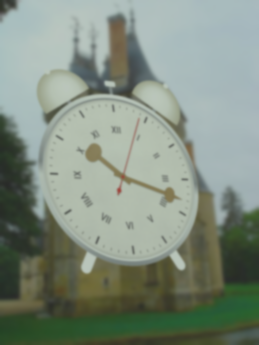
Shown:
10h18m04s
